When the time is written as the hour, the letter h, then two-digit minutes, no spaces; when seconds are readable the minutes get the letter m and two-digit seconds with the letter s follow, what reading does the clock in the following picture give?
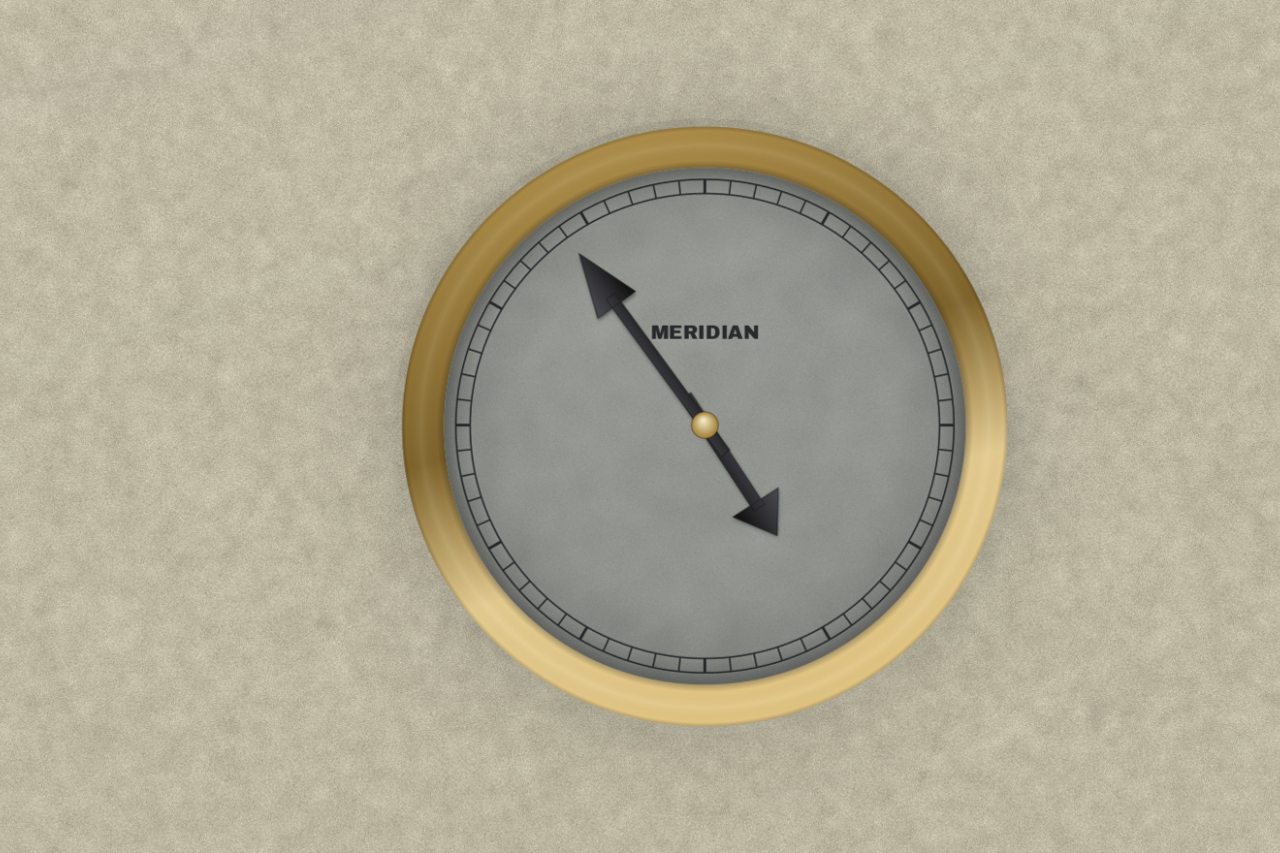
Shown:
4h54
